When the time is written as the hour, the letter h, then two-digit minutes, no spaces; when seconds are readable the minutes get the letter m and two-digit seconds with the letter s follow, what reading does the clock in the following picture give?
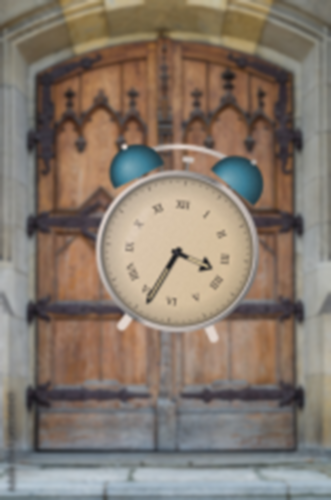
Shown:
3h34
